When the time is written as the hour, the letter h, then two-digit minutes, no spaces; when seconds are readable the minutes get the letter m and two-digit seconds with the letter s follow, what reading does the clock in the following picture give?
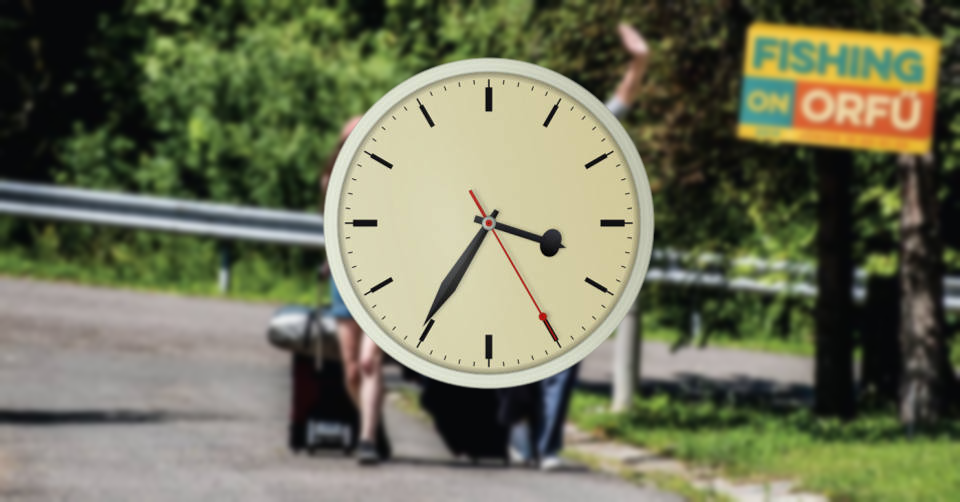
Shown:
3h35m25s
